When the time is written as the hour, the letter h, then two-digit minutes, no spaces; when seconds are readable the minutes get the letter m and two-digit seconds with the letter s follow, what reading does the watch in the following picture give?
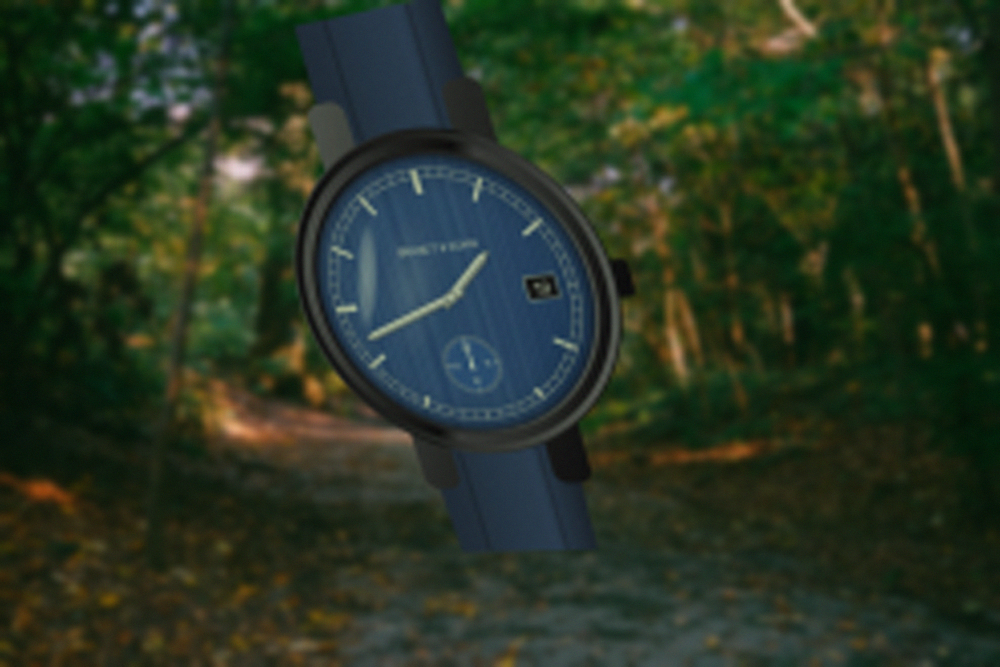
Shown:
1h42
